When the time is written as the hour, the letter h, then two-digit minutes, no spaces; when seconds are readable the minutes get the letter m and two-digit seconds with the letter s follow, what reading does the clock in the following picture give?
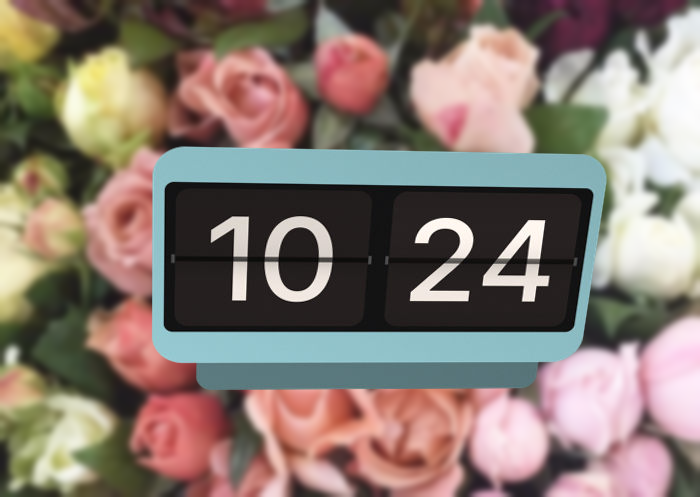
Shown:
10h24
